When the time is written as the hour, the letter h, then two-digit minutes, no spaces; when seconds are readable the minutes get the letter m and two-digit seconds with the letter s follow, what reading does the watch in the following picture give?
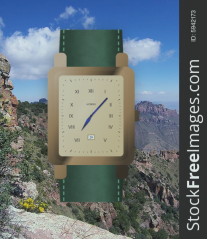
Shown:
7h07
